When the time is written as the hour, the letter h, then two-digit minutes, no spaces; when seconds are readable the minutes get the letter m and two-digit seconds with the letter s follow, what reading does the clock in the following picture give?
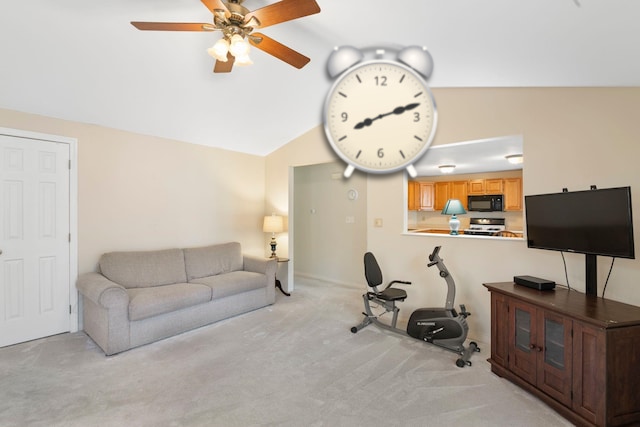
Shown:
8h12
